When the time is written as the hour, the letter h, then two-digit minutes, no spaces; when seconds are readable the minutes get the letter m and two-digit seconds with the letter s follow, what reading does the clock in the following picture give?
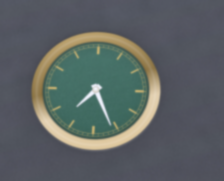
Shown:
7h26
